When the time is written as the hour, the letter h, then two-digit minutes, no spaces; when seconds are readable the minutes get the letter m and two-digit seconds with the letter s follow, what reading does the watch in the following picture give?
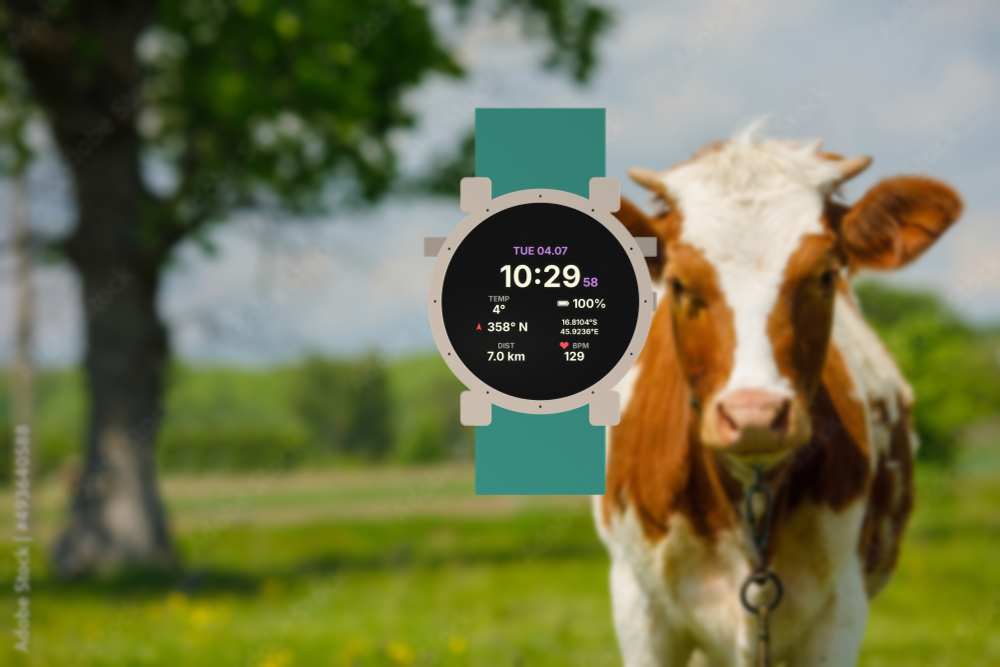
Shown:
10h29m58s
